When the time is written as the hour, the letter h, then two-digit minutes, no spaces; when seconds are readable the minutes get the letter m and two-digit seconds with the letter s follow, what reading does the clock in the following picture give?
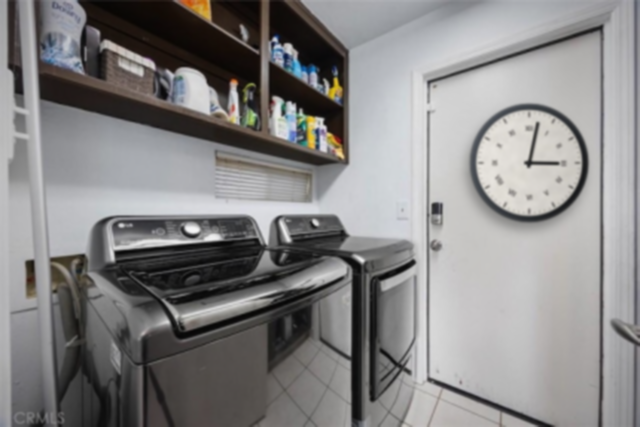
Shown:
3h02
